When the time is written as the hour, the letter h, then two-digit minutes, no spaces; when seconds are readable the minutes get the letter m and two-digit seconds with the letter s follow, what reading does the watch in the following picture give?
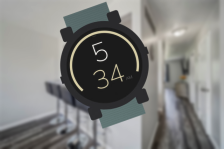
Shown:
5h34
